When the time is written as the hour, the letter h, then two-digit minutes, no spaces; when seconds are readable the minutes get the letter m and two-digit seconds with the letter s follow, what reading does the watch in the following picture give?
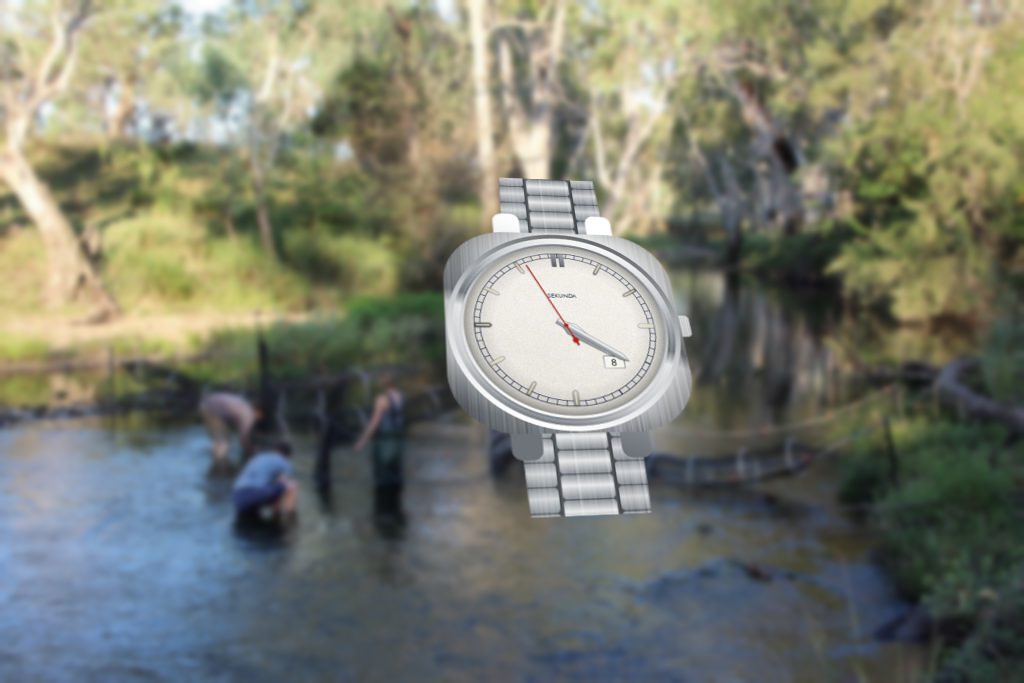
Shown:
4h20m56s
